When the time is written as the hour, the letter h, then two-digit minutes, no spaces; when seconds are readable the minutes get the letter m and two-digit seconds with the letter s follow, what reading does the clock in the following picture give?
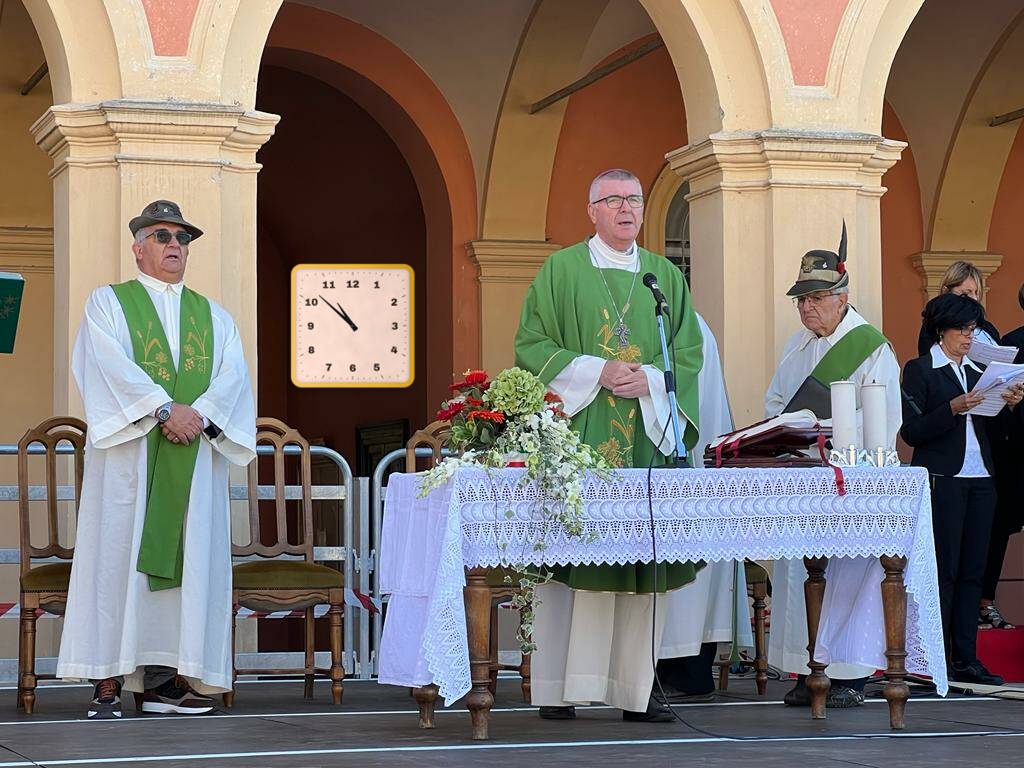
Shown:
10h52
